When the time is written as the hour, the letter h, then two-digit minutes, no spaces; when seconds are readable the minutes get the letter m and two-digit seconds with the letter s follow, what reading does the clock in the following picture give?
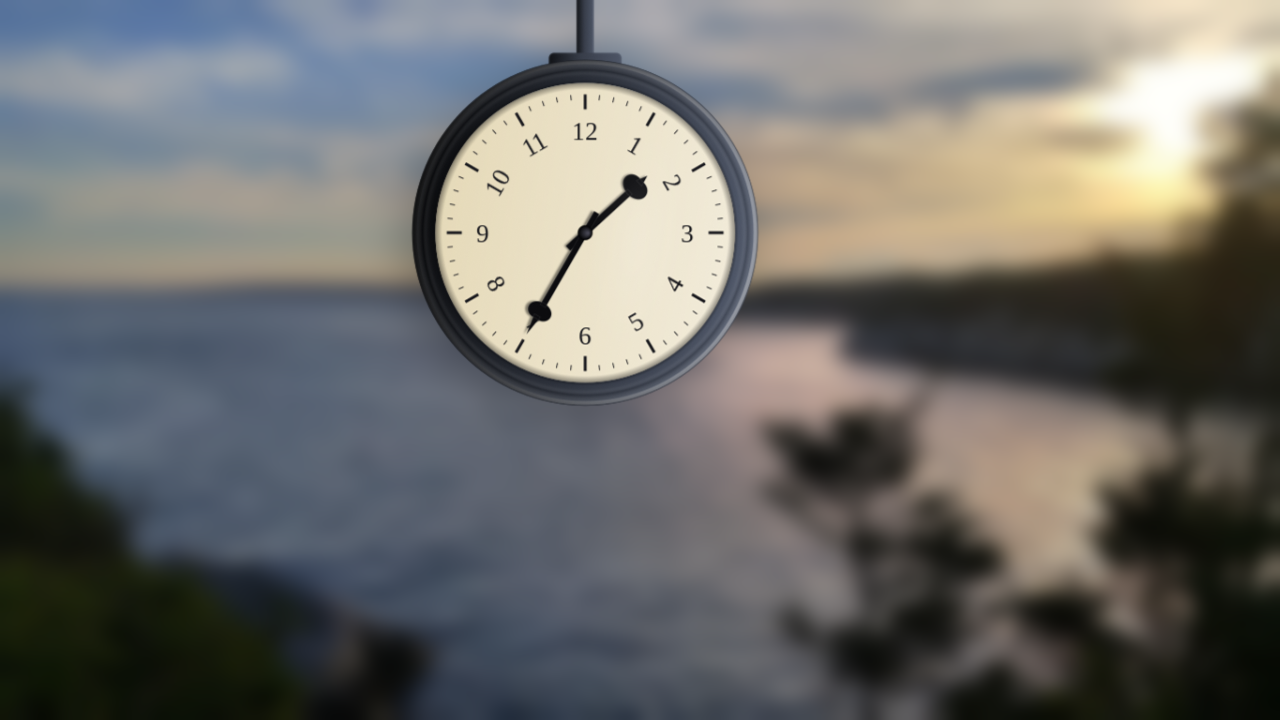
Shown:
1h35
